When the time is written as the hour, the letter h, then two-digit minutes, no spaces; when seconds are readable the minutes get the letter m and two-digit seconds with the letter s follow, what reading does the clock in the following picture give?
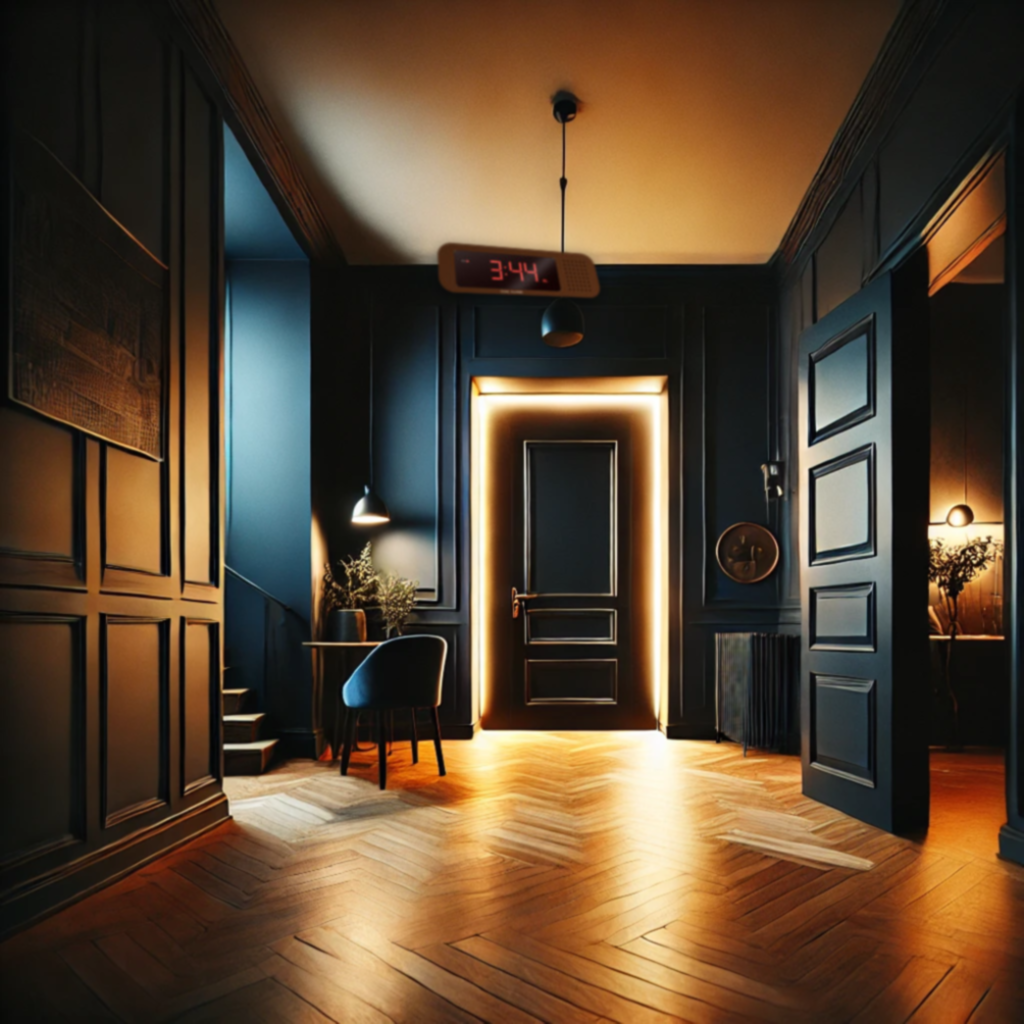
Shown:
3h44
